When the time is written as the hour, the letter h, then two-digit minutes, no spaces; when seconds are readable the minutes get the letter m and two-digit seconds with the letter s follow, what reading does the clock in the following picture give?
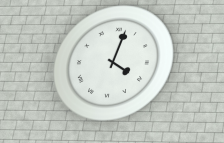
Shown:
4h02
